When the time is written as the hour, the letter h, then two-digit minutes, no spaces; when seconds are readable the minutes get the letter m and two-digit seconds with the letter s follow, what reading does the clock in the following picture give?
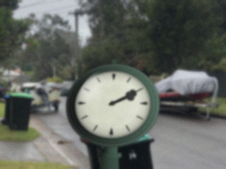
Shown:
2h10
